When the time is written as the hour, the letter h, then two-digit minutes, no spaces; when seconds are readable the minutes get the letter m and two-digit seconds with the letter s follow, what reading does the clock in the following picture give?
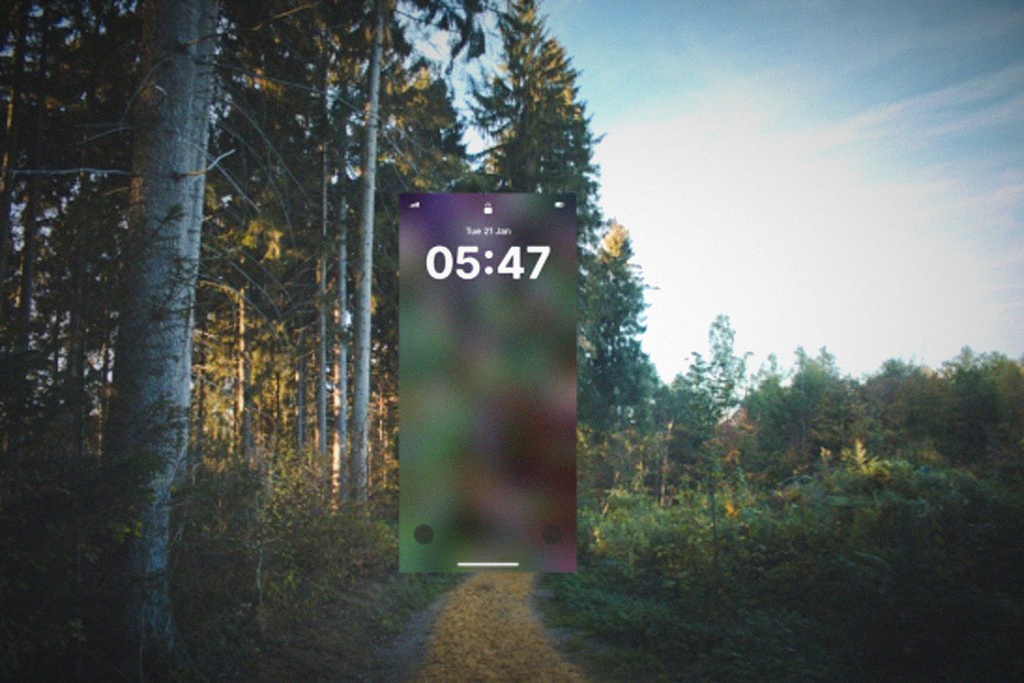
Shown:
5h47
